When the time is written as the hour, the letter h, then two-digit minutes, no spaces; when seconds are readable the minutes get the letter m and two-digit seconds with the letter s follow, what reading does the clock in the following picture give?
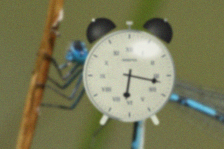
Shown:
6h17
